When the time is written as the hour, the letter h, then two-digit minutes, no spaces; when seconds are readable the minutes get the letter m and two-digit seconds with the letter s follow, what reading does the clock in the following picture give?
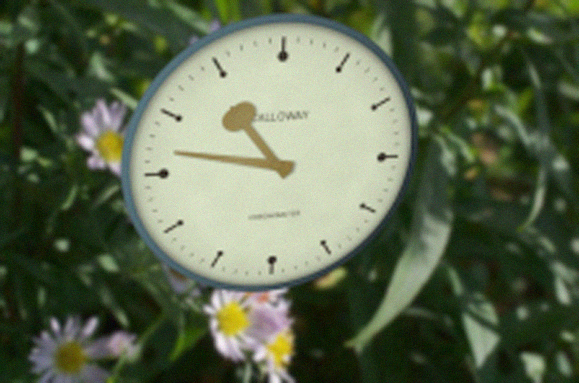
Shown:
10h47
